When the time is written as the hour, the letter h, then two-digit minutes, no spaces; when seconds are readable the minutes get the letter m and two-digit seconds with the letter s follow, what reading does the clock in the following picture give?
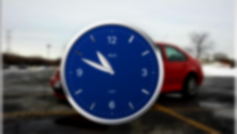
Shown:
10h49
